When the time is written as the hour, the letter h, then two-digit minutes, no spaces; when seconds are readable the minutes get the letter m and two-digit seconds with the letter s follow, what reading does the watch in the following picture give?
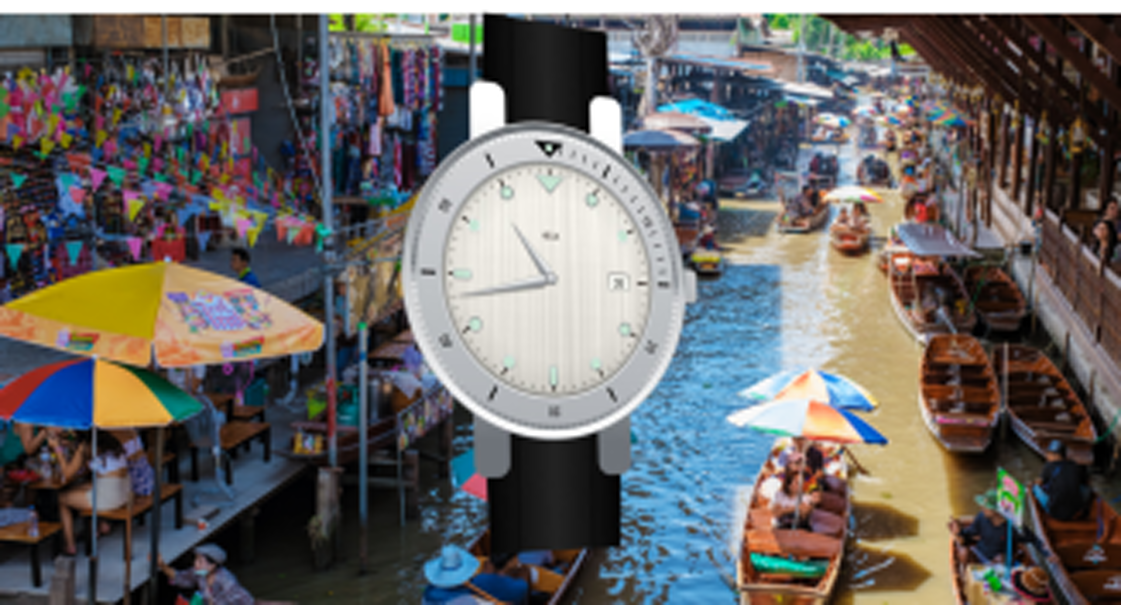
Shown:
10h43
